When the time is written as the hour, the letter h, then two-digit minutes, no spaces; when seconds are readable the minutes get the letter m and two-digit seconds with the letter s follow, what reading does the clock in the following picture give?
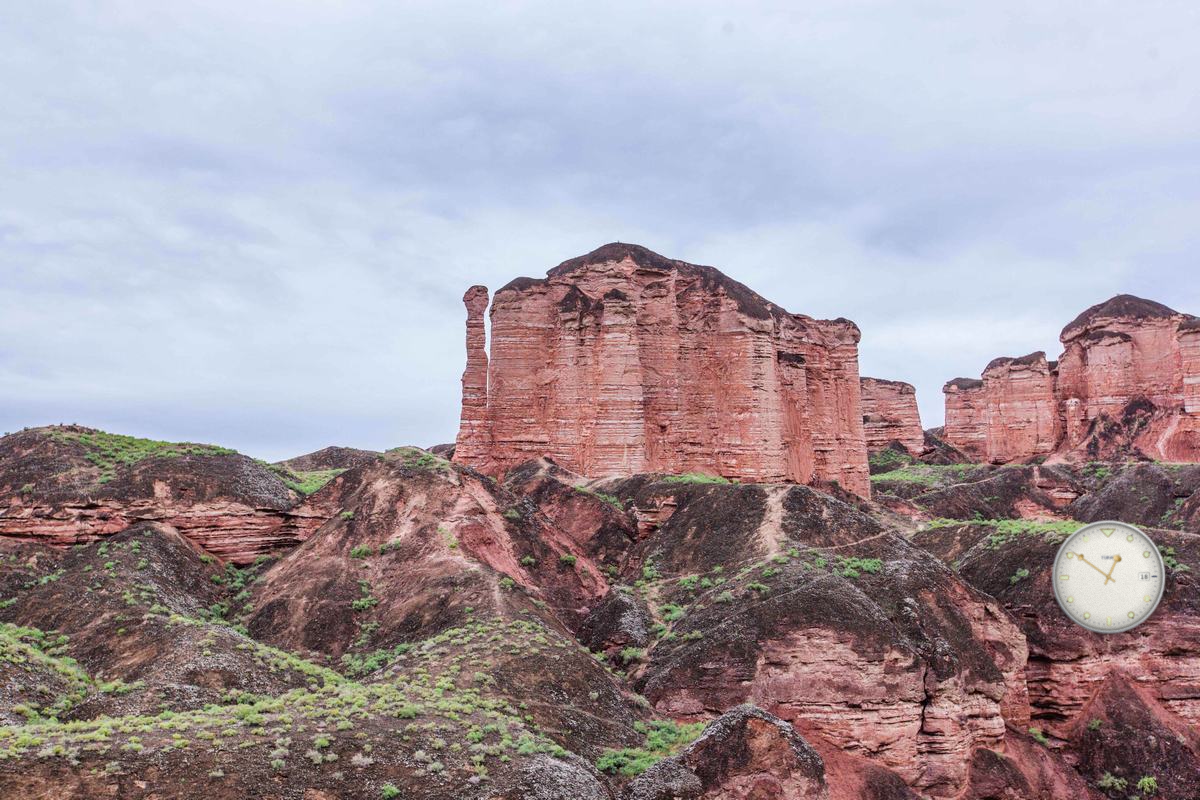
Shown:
12h51
